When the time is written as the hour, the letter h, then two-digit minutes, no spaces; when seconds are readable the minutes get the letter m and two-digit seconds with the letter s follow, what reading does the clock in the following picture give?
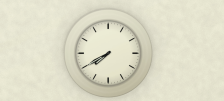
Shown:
7h40
